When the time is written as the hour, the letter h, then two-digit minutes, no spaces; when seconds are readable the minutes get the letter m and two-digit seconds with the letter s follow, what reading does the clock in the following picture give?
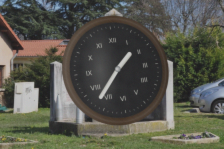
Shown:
1h37
